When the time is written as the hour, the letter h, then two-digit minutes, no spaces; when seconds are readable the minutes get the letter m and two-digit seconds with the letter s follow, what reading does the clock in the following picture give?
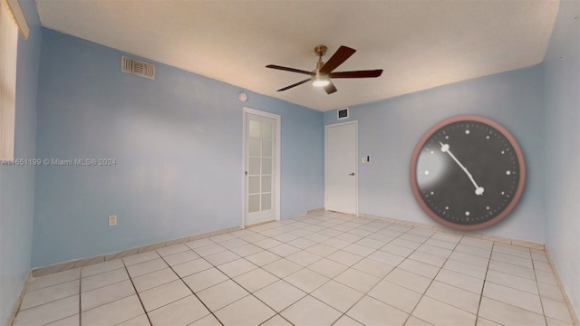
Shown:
4h53
